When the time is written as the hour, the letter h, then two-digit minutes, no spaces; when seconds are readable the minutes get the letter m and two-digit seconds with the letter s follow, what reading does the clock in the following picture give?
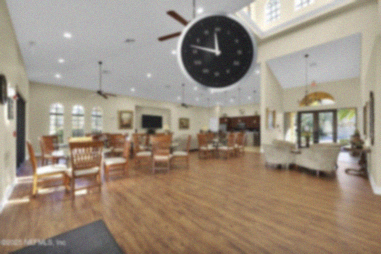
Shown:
11h47
